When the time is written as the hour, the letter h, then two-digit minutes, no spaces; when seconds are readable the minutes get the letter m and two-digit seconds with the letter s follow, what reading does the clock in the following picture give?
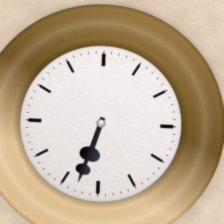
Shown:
6h33
